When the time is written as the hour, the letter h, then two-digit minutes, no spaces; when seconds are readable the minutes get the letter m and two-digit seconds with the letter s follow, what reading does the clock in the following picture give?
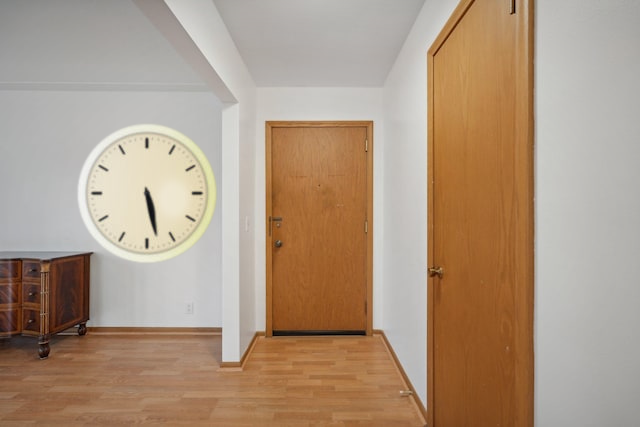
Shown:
5h28
